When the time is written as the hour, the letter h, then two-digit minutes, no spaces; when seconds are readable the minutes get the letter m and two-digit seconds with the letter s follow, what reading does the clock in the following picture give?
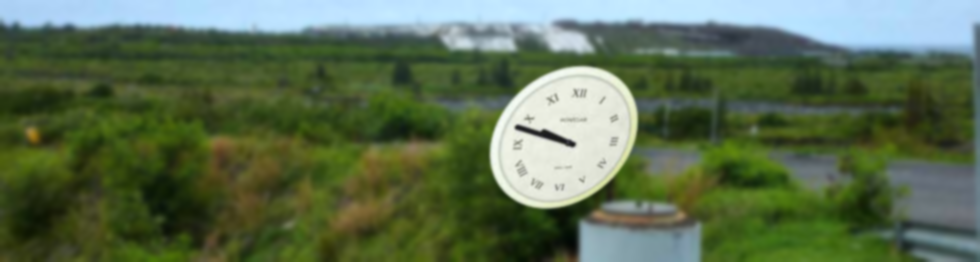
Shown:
9h48
